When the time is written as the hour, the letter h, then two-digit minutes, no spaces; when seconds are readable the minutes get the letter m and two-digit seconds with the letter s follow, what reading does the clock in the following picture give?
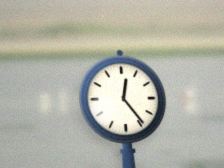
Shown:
12h24
